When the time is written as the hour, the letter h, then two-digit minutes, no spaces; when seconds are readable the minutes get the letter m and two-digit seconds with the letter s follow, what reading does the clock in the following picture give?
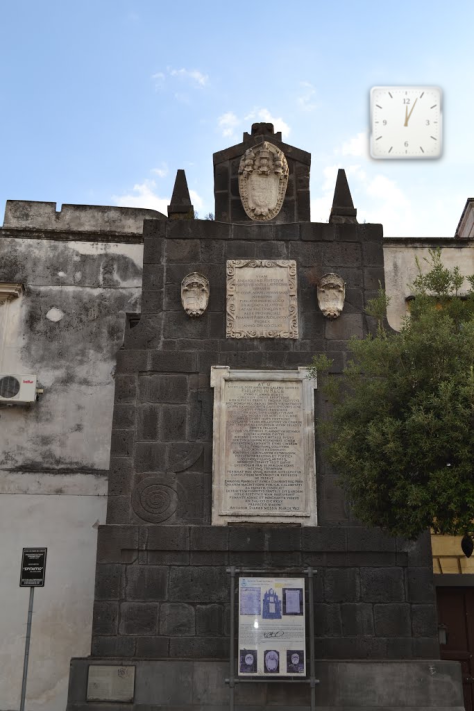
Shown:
12h04
